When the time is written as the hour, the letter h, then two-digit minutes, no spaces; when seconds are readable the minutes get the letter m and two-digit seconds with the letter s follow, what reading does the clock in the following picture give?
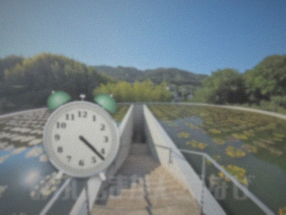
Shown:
4h22
